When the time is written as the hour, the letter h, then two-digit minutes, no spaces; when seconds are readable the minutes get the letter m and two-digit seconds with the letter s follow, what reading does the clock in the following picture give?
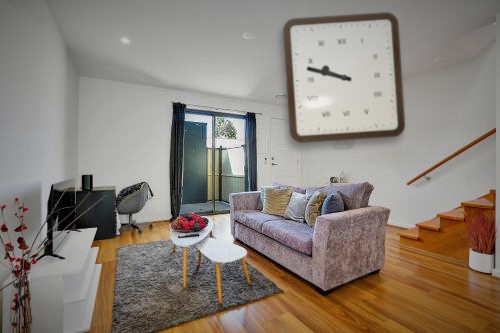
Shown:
9h48
